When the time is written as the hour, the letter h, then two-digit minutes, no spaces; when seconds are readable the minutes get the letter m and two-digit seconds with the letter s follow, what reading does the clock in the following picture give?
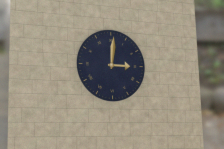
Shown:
3h01
